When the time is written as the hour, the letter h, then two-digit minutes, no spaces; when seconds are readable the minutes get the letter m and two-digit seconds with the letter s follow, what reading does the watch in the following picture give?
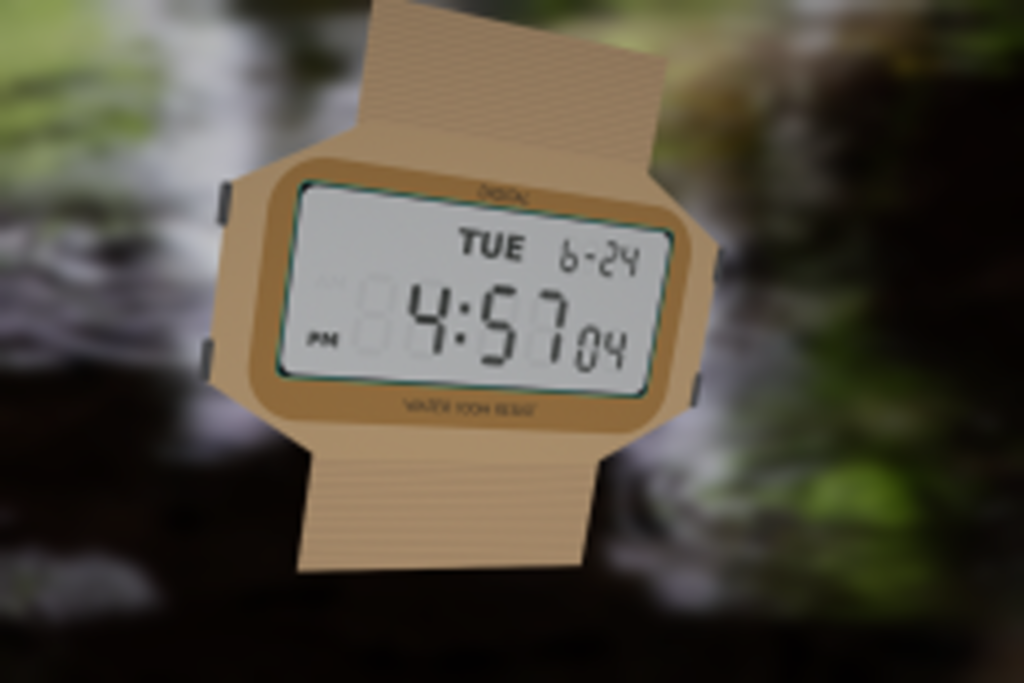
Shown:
4h57m04s
